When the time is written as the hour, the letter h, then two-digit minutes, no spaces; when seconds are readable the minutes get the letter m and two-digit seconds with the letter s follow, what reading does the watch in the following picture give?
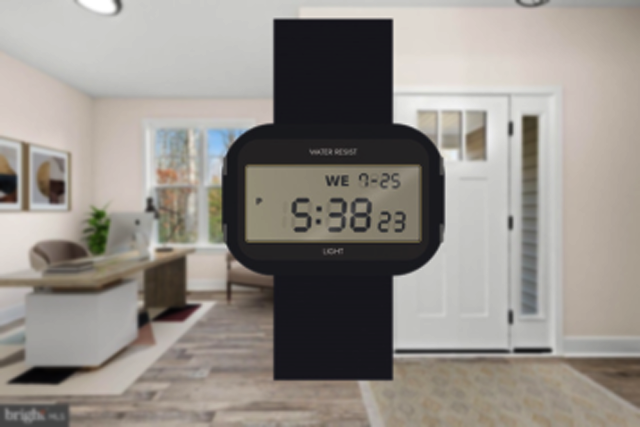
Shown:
5h38m23s
